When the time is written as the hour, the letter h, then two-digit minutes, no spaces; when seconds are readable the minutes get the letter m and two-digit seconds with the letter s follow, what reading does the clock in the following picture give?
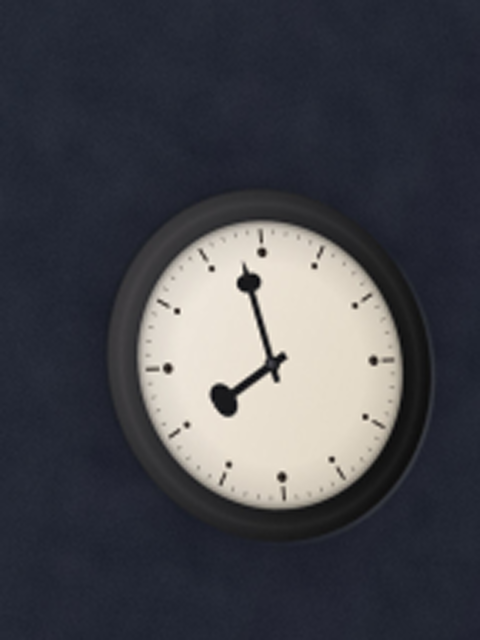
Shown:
7h58
